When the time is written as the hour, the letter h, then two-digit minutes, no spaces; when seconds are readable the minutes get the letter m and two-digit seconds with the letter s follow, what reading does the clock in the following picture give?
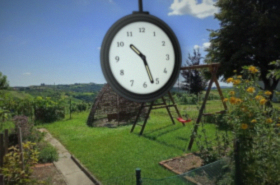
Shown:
10h27
